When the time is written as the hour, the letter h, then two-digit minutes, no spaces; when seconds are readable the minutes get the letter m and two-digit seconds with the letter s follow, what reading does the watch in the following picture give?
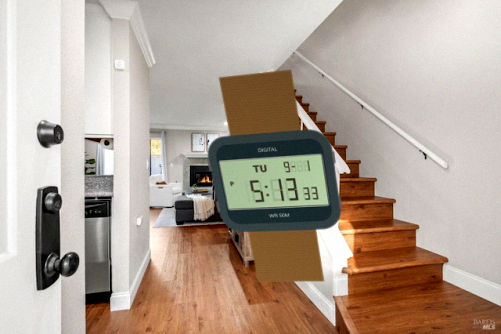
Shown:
5h13m33s
